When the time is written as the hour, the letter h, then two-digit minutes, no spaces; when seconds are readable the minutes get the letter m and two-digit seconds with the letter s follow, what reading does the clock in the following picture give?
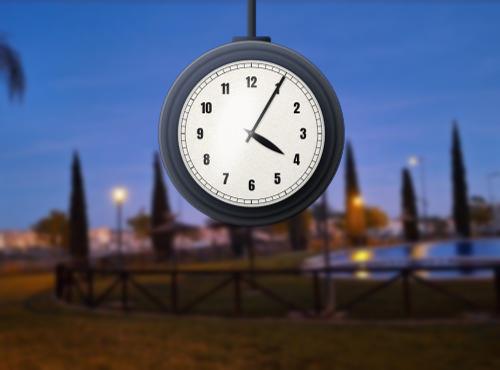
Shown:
4h05
